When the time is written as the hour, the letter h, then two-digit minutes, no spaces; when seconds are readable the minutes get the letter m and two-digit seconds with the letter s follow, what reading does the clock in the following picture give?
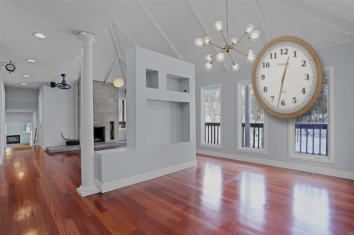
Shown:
12h32
